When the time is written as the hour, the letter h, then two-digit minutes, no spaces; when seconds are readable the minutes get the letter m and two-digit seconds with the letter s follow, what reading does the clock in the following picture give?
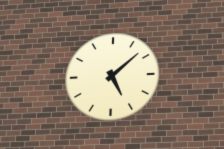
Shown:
5h08
